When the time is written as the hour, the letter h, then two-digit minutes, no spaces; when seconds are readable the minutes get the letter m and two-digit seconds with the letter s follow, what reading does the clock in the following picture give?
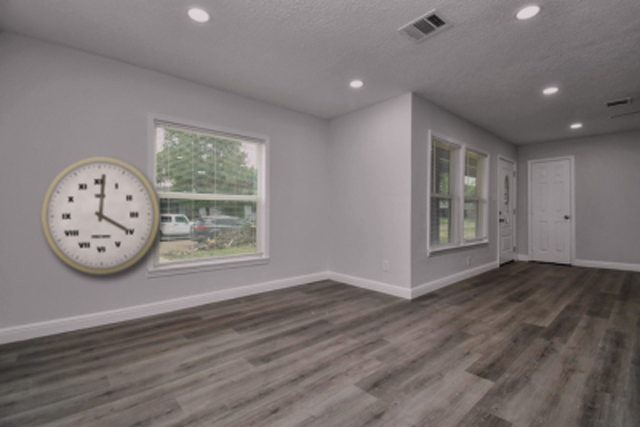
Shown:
4h01
